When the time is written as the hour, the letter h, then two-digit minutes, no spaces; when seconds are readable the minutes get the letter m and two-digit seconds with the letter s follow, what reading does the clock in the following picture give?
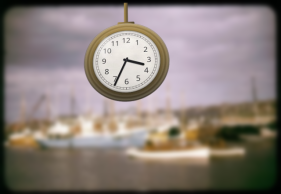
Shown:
3h34
